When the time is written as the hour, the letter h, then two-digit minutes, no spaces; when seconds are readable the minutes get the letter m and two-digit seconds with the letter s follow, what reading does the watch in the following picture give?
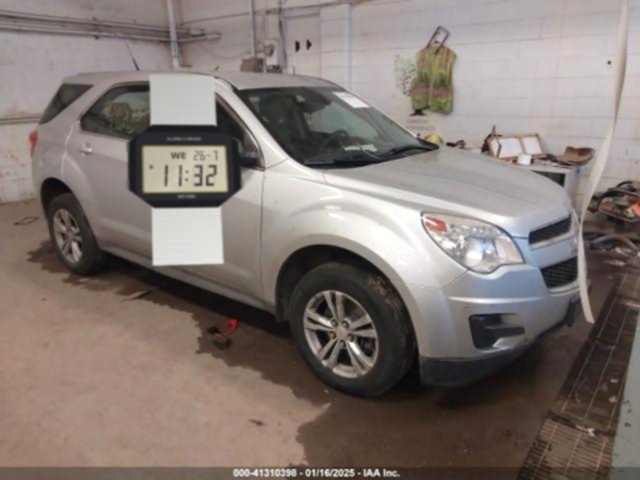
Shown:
11h32
